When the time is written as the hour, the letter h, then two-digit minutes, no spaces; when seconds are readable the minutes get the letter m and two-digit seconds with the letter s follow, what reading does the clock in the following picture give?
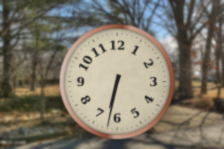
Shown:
6h32
